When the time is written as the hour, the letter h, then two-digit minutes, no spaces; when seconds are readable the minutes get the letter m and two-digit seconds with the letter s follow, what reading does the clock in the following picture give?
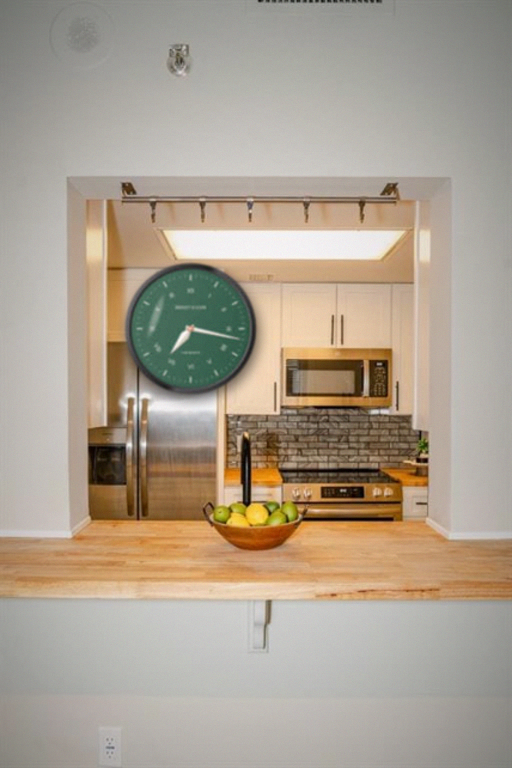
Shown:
7h17
